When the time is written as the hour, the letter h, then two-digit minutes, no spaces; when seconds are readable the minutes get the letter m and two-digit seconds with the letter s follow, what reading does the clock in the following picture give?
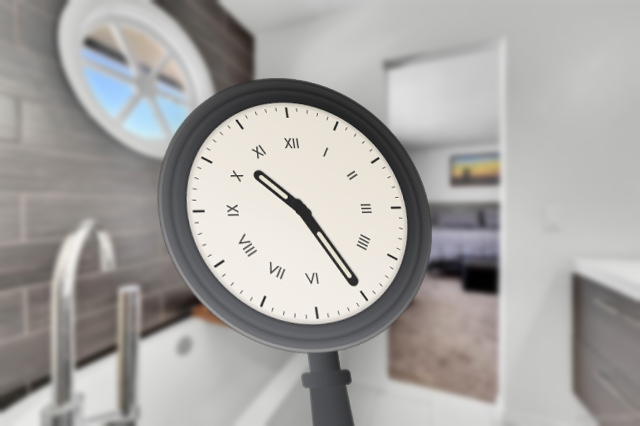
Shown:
10h25
